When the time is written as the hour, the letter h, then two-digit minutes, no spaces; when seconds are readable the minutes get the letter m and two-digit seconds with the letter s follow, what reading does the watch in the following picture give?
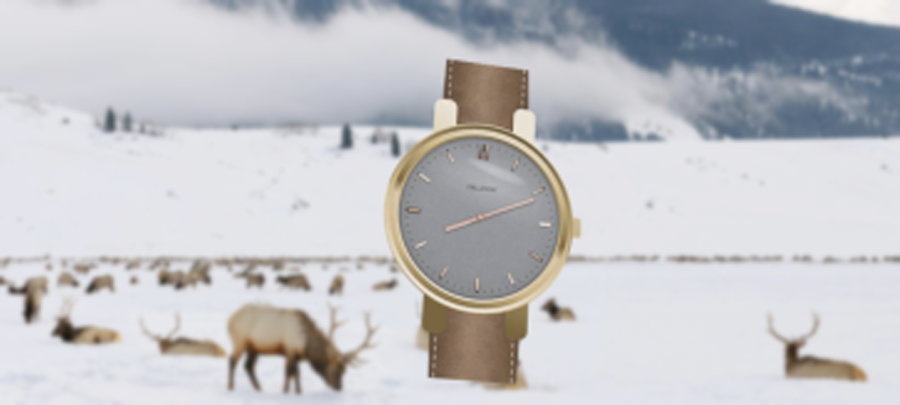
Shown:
8h11
